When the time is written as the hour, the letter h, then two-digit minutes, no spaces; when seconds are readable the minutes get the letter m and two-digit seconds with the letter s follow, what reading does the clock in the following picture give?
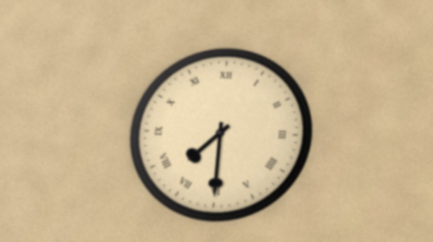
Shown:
7h30
